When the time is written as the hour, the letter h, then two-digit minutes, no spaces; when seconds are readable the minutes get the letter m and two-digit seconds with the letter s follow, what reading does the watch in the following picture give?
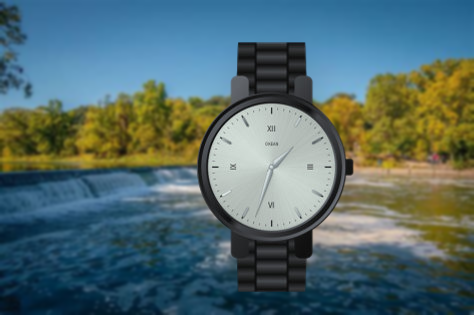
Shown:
1h33
